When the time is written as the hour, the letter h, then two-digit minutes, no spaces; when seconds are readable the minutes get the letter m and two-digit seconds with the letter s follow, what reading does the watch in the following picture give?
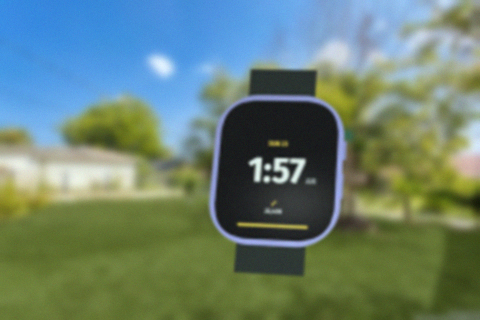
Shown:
1h57
